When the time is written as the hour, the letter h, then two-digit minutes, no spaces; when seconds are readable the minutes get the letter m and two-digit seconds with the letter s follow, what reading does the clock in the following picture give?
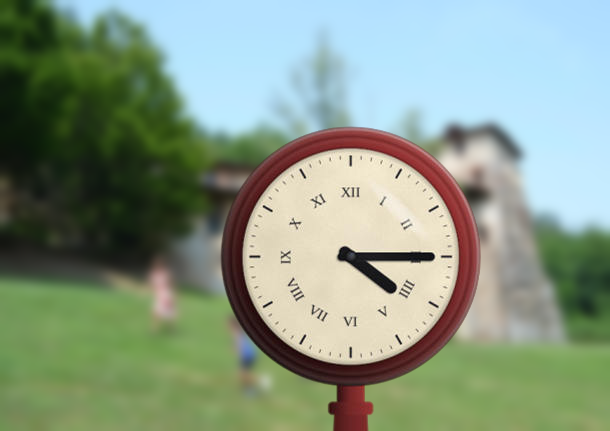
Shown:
4h15
